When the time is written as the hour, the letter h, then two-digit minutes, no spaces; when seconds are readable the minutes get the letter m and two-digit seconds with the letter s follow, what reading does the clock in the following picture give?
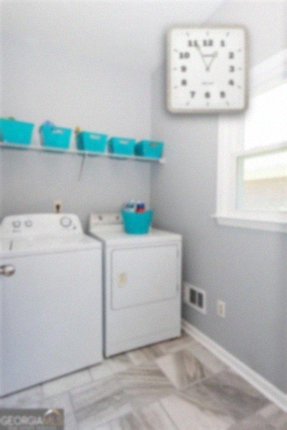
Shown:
12h56
